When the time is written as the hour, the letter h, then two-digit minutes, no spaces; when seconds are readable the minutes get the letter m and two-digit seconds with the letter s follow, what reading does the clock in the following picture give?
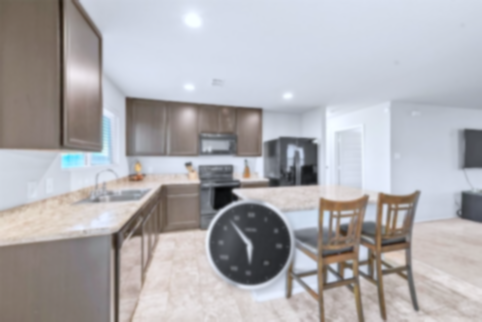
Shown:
5h53
